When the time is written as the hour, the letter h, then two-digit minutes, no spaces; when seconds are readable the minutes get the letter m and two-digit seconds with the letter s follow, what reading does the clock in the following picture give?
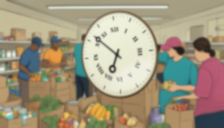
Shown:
6h52
